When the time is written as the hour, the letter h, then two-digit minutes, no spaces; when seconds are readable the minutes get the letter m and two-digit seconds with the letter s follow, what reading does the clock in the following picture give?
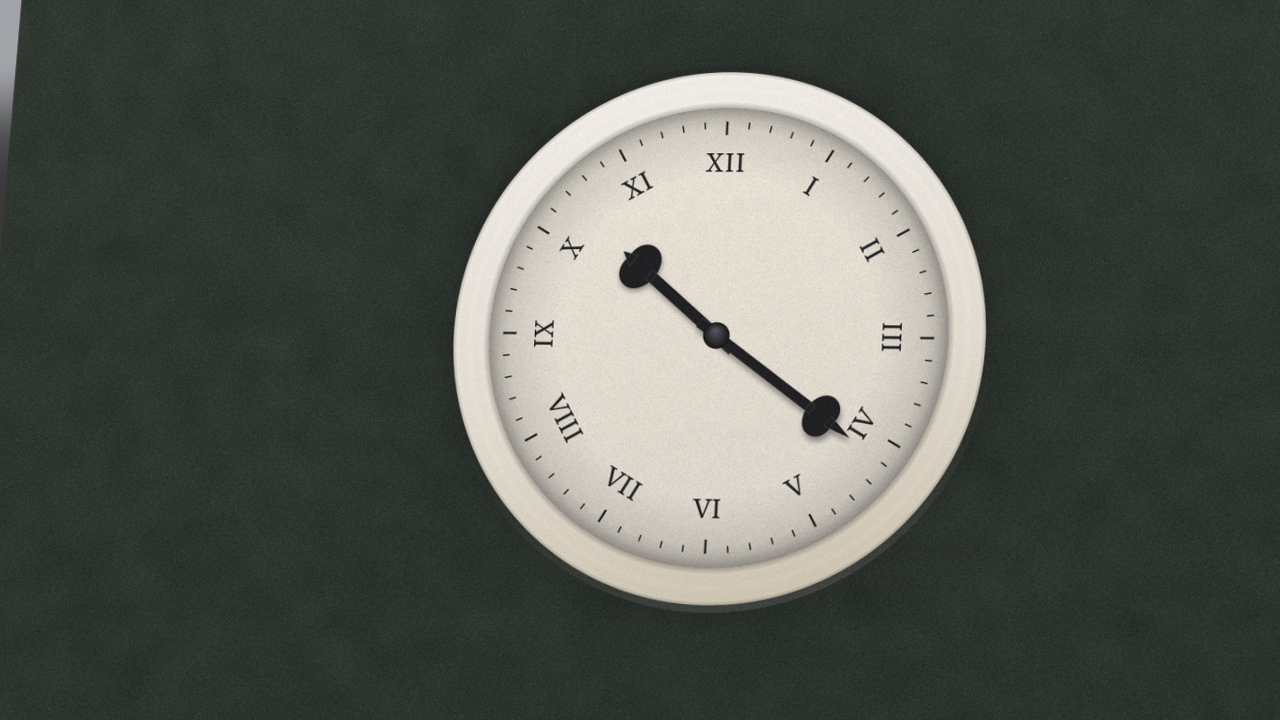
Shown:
10h21
